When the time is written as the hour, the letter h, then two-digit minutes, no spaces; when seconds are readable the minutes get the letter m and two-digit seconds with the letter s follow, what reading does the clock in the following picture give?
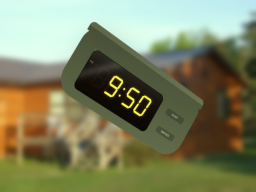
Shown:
9h50
